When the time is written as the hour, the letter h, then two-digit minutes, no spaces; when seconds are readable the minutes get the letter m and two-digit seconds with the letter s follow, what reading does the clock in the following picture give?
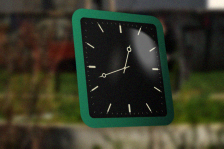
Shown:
12h42
